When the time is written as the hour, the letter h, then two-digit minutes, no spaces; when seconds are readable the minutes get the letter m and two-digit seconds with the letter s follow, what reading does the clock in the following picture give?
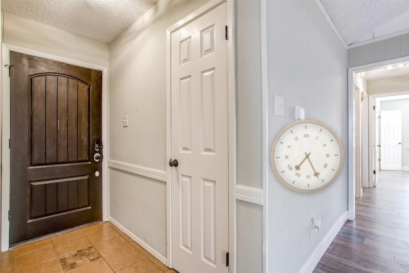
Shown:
7h26
